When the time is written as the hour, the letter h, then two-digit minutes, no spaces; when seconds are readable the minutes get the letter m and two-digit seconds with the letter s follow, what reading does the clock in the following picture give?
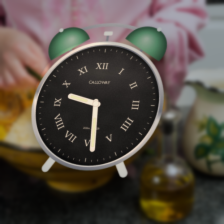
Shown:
9h29
